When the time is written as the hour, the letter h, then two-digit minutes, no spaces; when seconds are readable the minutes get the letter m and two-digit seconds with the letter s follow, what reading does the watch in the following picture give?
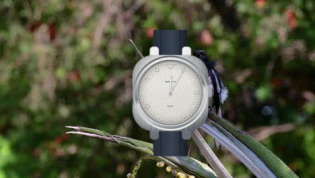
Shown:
12h05
